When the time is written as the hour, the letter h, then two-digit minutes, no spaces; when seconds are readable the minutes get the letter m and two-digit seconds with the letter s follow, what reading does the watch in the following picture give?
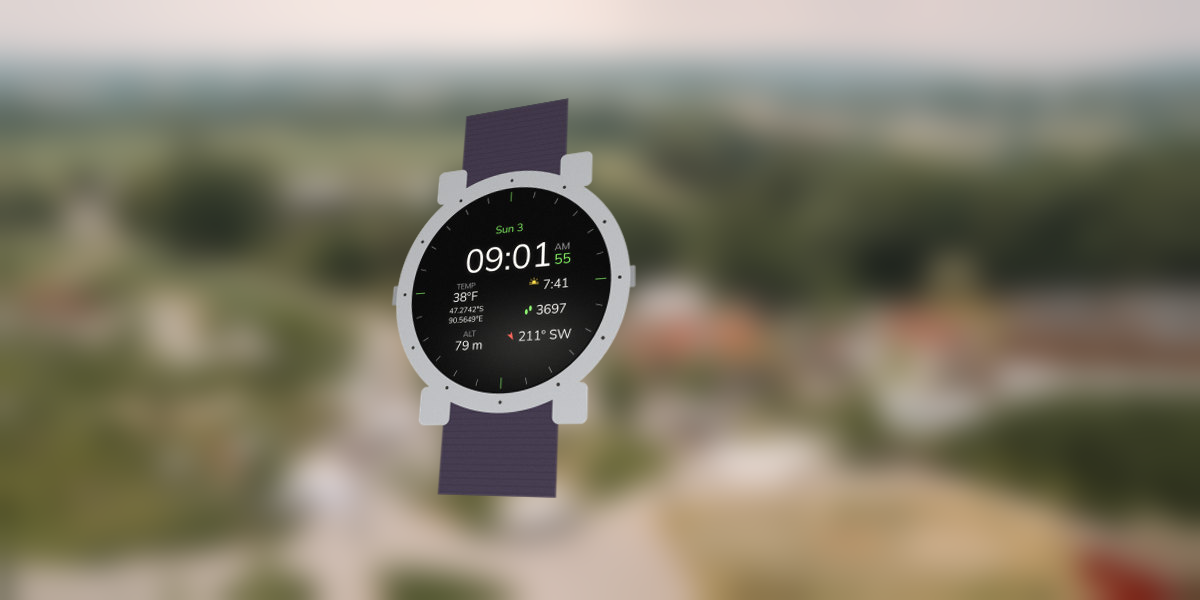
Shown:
9h01m55s
